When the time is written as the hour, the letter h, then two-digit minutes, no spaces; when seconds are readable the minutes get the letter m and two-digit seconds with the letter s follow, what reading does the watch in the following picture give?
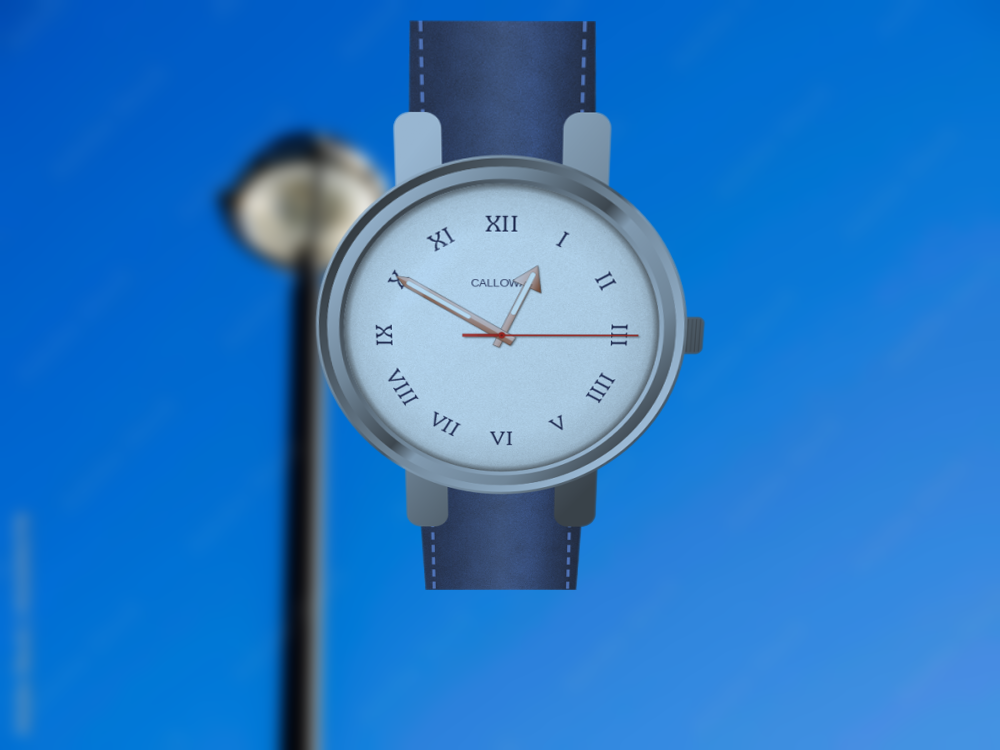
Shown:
12h50m15s
